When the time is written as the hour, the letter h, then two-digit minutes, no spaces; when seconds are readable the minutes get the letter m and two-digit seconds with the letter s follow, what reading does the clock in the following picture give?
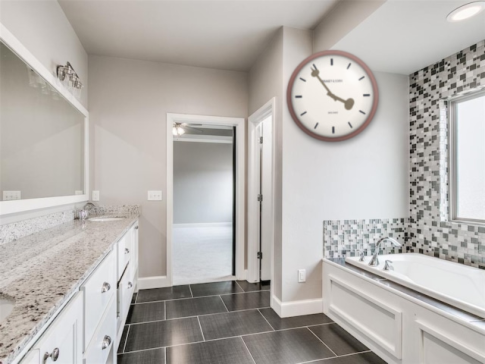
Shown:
3h54
